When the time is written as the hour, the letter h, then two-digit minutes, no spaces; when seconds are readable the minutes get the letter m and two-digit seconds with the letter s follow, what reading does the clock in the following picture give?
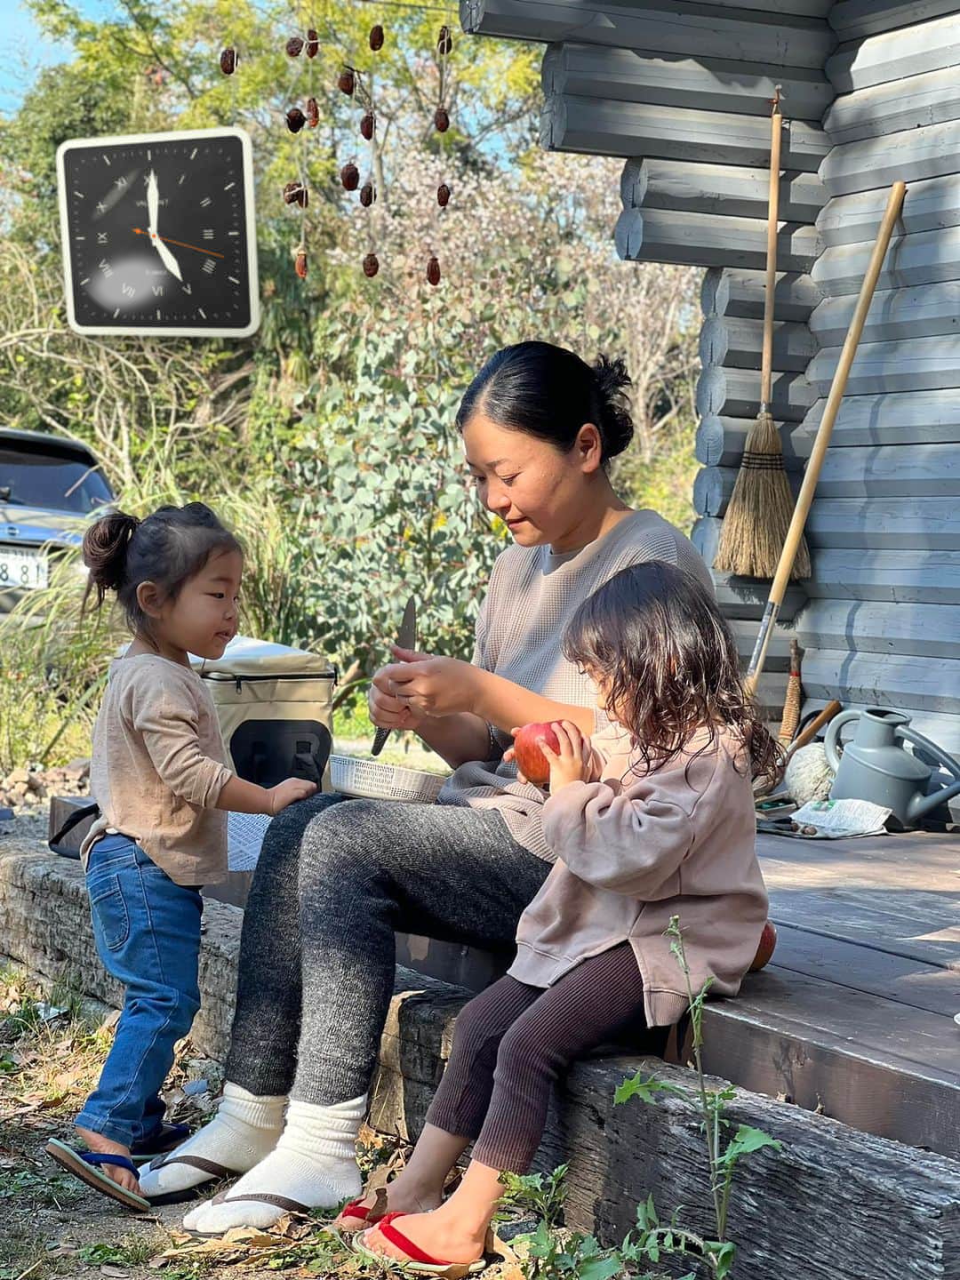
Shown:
5h00m18s
